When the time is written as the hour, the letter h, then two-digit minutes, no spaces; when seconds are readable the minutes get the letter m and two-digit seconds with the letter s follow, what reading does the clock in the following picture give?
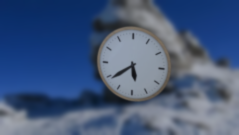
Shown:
5h39
